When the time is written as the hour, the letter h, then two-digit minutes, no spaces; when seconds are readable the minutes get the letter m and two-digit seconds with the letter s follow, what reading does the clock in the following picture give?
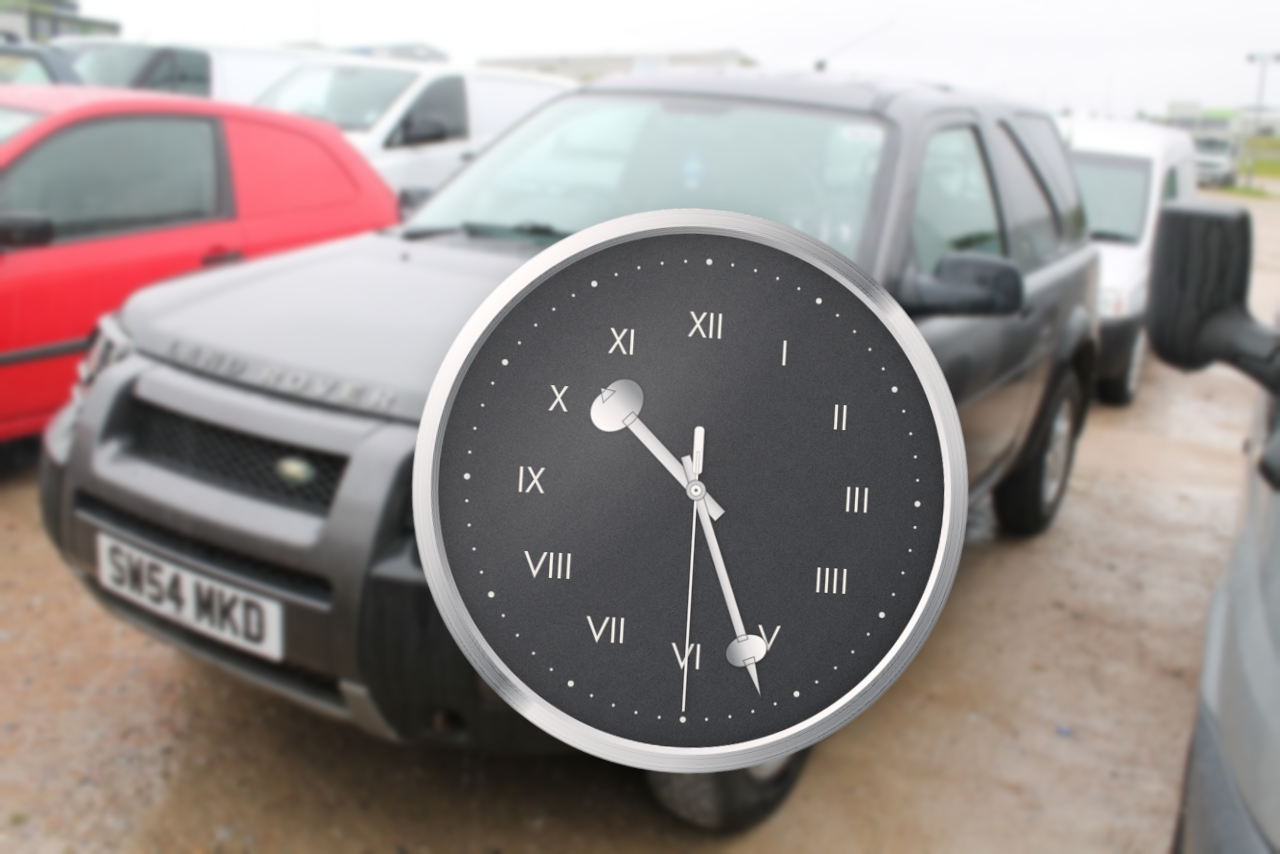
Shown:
10h26m30s
